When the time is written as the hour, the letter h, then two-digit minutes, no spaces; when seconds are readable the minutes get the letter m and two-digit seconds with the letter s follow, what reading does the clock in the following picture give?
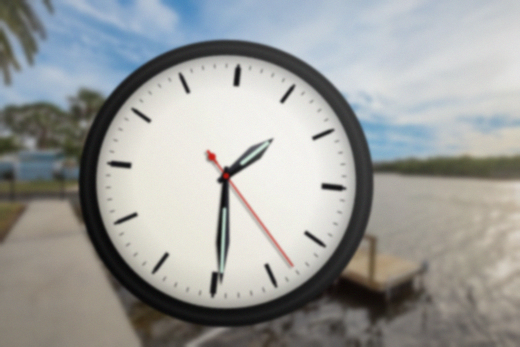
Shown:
1h29m23s
